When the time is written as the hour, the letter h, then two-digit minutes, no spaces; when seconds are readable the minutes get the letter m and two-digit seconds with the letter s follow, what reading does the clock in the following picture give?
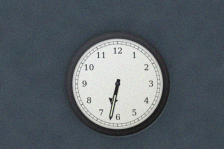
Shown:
6h32
